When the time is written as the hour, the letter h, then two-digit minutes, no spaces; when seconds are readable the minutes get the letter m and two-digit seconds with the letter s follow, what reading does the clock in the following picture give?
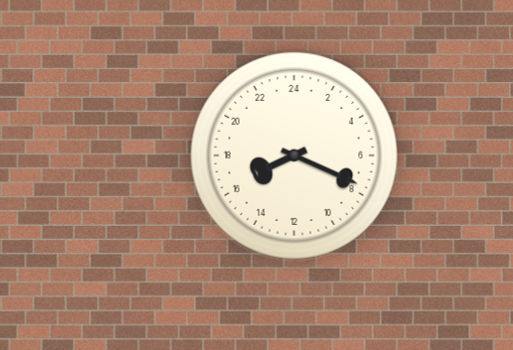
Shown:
16h19
